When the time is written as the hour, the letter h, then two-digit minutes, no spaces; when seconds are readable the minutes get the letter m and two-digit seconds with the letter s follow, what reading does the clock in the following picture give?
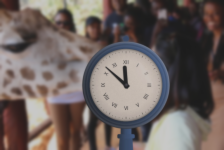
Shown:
11h52
